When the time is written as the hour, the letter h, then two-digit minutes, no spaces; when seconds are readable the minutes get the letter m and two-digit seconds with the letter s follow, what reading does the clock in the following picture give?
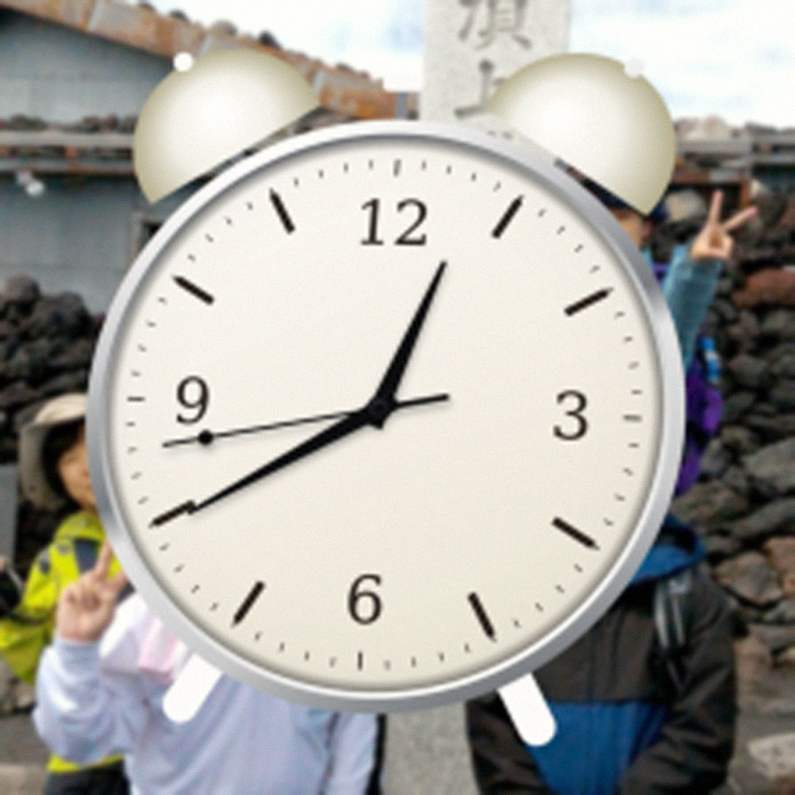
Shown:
12h39m43s
